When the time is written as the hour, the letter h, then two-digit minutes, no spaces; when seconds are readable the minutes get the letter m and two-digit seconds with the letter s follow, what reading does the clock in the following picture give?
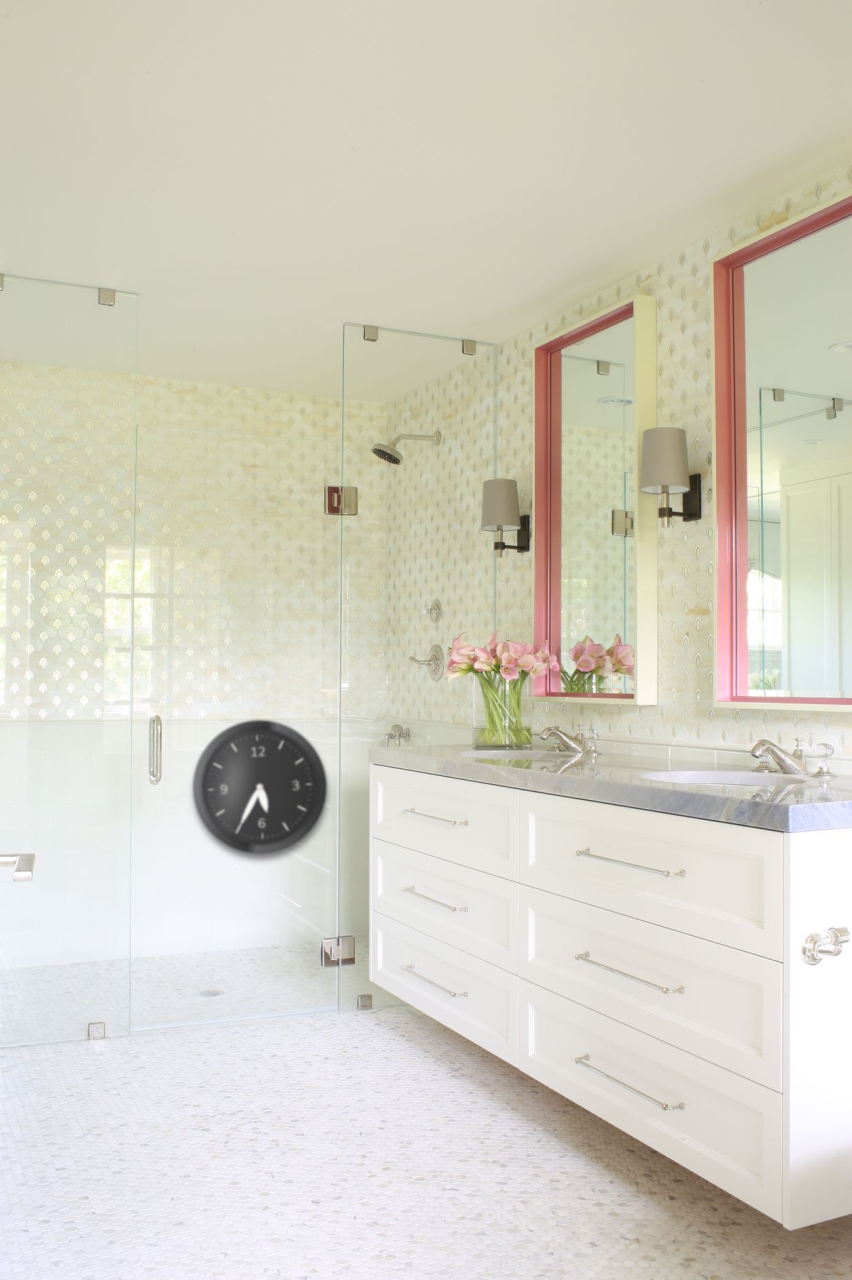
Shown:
5h35
